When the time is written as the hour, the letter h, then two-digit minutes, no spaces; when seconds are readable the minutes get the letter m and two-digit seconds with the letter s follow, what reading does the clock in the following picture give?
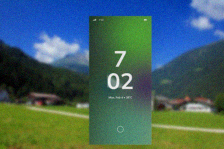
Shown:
7h02
